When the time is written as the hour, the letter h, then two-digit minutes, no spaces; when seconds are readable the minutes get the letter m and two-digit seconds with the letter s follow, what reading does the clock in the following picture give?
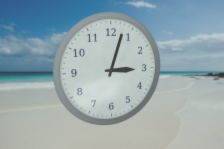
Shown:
3h03
